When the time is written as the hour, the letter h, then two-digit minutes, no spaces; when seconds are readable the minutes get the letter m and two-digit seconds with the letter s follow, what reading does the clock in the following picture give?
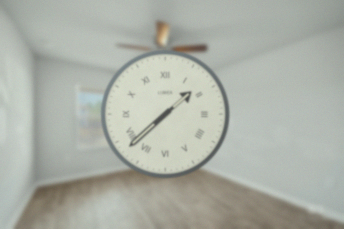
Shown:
1h38
